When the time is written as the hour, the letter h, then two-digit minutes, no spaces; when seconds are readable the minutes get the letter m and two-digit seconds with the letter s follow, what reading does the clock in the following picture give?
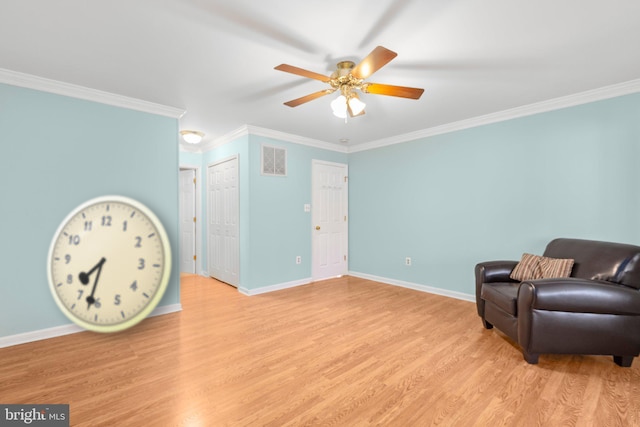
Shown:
7h32
